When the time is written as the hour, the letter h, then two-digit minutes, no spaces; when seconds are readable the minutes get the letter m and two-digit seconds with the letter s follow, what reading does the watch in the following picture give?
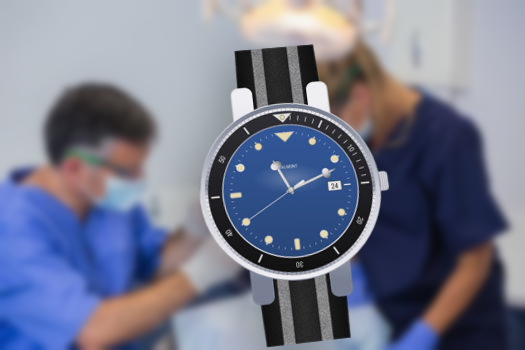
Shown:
11h11m40s
